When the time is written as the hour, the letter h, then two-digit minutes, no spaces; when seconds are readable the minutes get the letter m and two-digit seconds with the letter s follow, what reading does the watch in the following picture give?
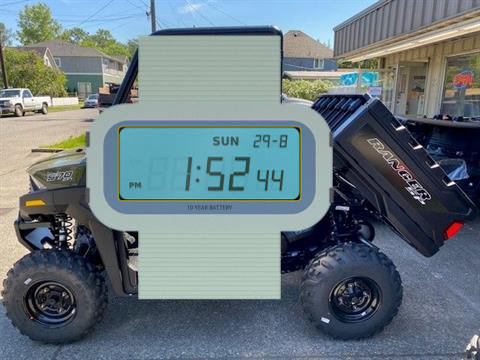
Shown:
1h52m44s
